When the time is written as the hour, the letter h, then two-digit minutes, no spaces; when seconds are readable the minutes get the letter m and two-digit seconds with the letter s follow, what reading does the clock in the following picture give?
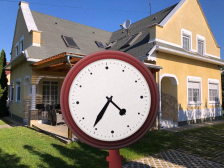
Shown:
4h36
